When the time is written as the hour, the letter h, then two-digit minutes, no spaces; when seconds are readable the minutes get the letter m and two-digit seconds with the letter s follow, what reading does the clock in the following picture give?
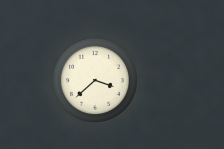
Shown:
3h38
